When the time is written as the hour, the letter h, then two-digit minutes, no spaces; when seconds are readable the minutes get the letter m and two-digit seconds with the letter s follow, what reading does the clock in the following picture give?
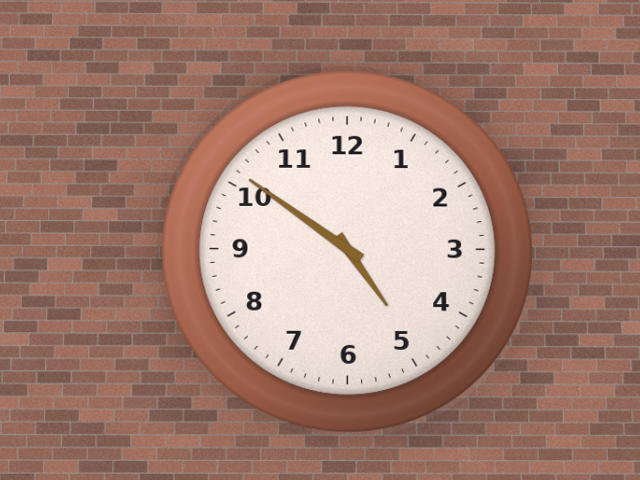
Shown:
4h51
